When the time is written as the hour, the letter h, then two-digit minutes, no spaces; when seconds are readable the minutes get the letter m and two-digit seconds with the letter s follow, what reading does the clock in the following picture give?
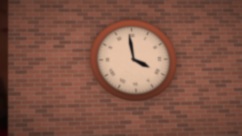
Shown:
3h59
